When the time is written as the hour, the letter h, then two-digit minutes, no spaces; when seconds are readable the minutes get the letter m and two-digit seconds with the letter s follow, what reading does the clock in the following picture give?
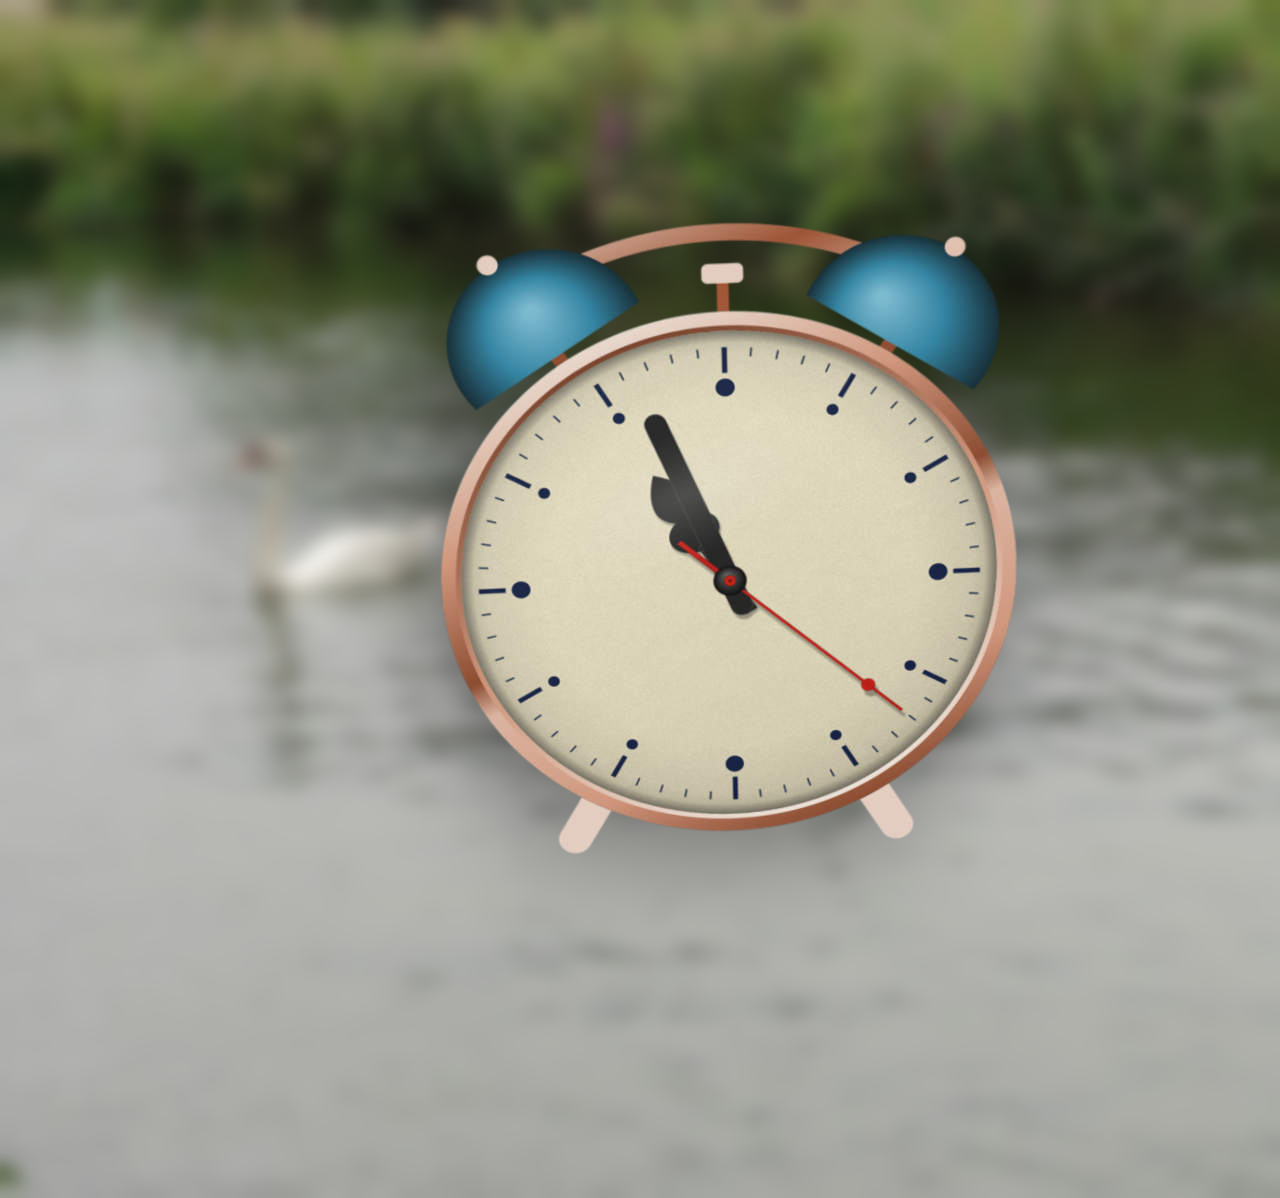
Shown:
10h56m22s
